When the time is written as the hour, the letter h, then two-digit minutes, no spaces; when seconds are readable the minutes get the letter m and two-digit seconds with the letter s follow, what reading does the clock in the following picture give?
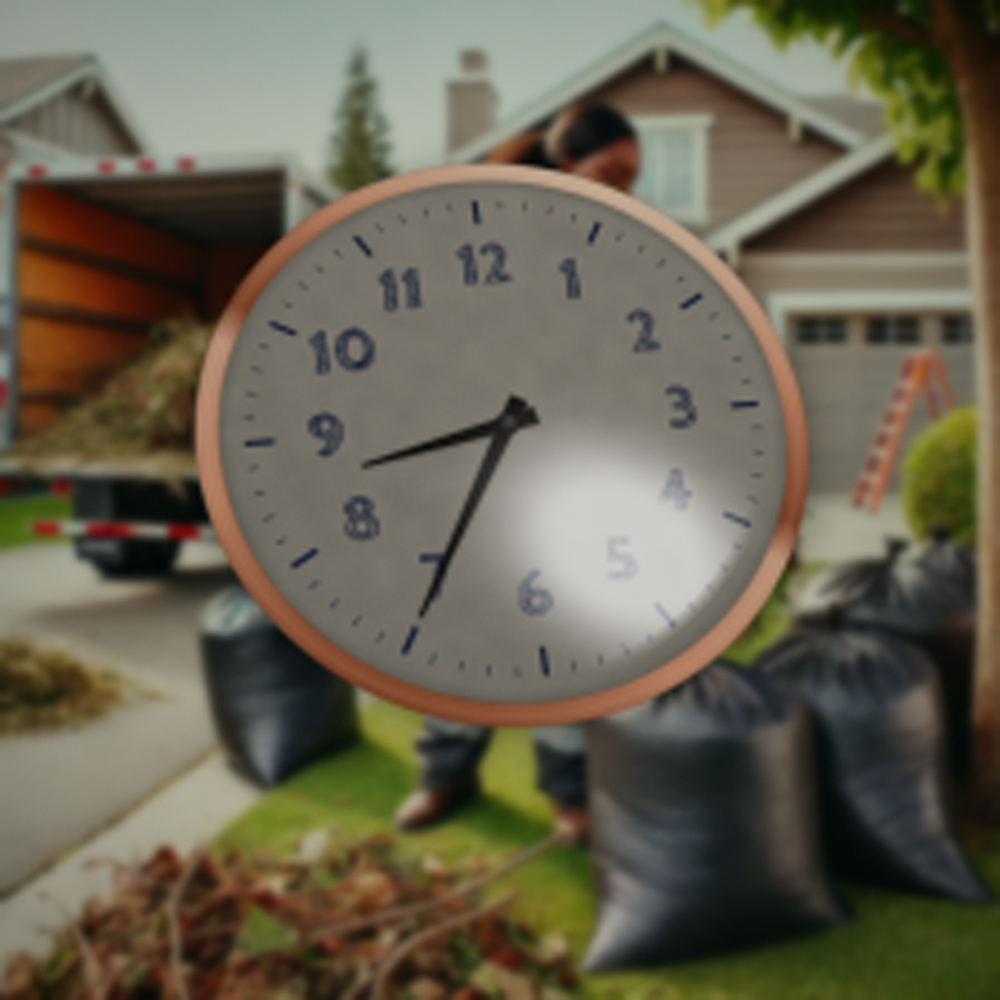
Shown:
8h35
